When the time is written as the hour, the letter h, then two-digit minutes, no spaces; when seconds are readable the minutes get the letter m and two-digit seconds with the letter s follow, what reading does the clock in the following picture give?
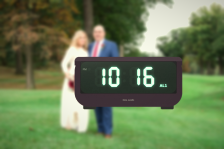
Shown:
10h16
